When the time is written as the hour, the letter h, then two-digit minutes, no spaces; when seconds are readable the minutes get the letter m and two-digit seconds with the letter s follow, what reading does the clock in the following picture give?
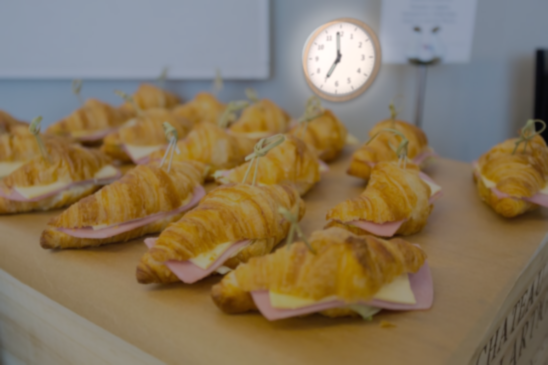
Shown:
6h59
